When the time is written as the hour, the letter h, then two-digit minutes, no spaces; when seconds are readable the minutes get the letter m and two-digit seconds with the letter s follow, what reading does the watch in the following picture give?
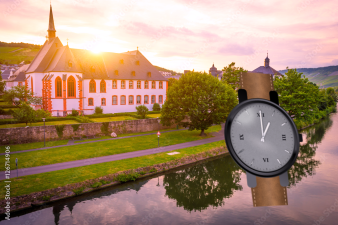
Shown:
1h00
